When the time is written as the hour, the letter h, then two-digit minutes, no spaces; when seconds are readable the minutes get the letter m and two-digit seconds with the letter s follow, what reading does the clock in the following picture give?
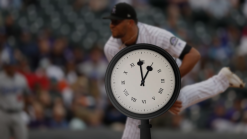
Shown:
12h59
